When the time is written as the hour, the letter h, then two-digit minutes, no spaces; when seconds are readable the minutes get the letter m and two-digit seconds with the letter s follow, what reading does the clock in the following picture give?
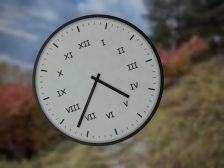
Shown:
4h37
